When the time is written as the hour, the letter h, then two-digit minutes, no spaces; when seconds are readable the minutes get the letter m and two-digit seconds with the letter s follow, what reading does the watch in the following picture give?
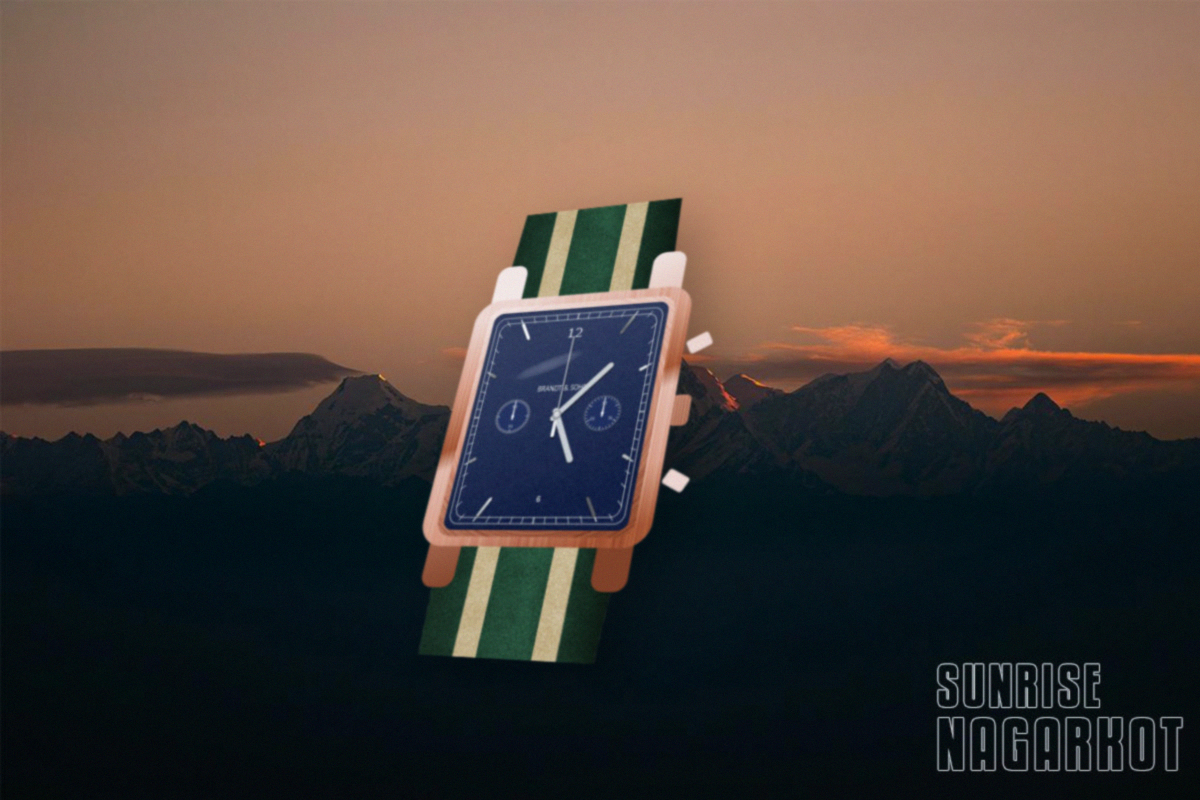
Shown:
5h07
